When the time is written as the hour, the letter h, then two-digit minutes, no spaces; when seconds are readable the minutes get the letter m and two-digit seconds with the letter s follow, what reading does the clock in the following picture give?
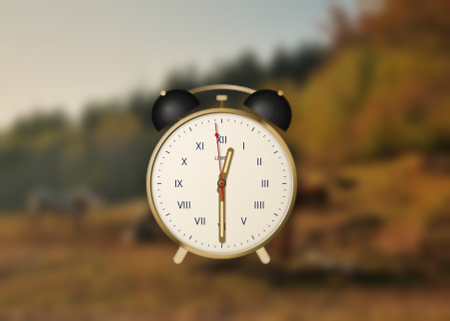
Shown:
12h29m59s
